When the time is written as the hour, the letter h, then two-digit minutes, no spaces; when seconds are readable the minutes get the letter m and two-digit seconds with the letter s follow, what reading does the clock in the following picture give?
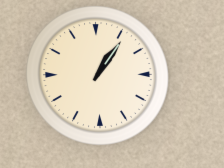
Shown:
1h06
